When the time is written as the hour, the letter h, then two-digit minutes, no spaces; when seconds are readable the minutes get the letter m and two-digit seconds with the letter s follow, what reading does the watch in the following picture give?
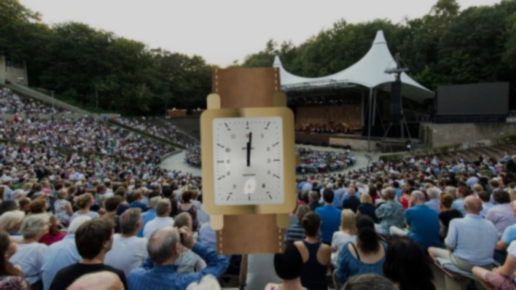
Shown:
12h01
